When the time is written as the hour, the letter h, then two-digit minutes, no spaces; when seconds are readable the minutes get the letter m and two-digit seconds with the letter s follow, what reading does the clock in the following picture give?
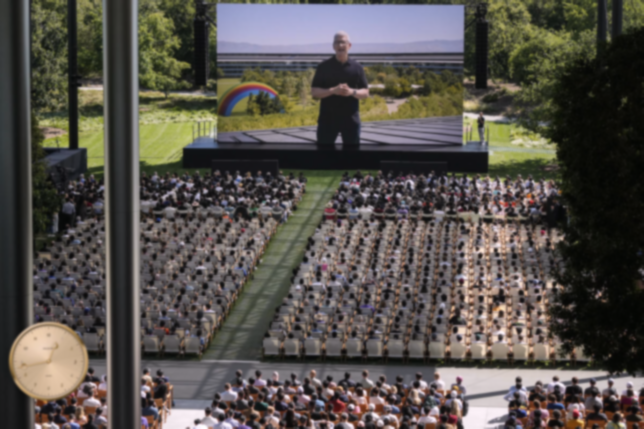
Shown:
12h43
